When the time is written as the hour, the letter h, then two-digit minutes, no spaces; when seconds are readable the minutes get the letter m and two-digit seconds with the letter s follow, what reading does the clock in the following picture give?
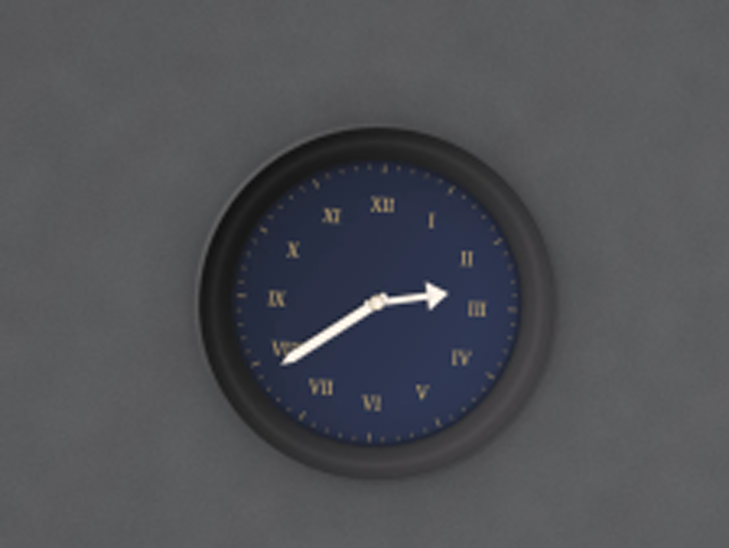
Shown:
2h39
